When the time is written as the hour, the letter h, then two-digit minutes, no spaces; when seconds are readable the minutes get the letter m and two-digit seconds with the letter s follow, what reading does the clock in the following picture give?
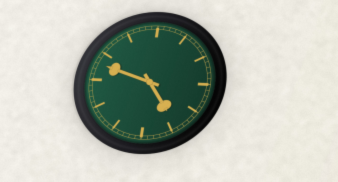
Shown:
4h48
